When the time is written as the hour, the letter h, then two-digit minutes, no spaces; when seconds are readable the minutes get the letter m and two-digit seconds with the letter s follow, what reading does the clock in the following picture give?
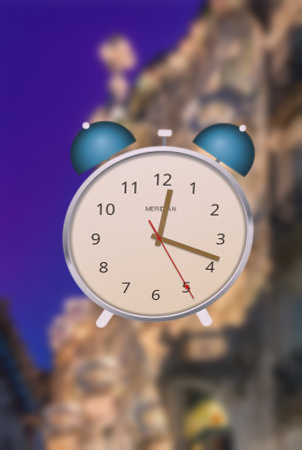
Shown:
12h18m25s
